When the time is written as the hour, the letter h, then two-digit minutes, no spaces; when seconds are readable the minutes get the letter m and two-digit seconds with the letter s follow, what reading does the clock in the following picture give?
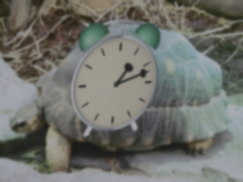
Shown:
1h12
